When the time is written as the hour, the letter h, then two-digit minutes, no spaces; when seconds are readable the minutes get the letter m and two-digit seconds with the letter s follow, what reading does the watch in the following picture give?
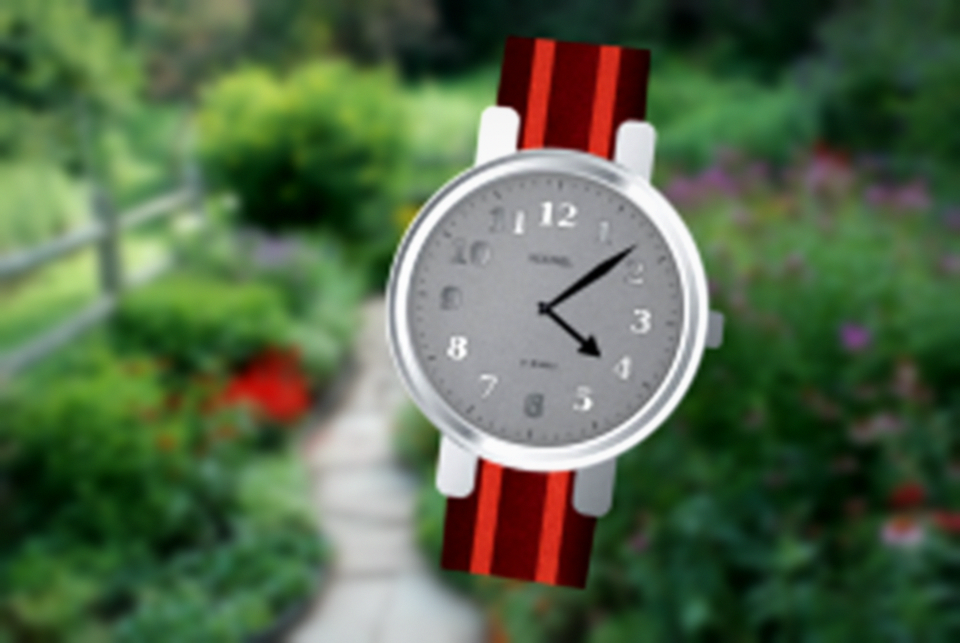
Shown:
4h08
